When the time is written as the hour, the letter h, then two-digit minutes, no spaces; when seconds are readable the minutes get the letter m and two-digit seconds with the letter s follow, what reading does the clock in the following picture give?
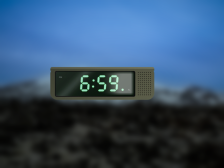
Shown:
6h59
